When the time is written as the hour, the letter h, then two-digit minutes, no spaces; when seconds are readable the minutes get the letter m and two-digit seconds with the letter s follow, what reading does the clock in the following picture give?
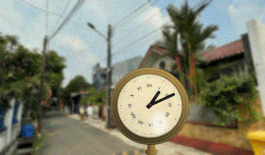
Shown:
1h11
